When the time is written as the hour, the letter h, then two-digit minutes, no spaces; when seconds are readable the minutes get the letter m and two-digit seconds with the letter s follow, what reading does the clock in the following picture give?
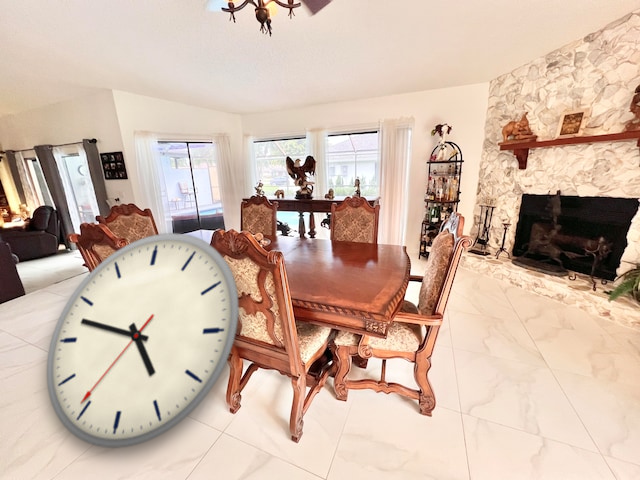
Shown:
4h47m36s
